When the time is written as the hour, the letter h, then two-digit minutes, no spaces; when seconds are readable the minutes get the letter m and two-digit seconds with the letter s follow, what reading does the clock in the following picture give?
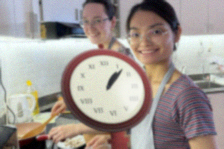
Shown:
1h07
